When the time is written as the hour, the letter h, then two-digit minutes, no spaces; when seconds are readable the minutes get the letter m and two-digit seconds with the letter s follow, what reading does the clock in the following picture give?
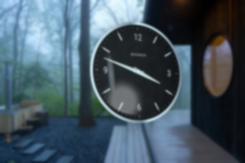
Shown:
3h48
